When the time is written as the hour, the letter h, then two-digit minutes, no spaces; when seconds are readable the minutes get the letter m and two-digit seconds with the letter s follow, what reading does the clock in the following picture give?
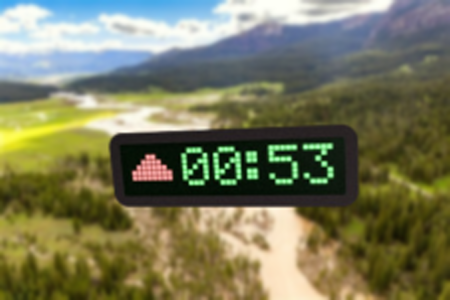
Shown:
0h53
